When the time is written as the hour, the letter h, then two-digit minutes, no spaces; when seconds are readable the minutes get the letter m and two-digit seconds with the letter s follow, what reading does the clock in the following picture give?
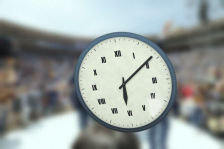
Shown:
6h09
